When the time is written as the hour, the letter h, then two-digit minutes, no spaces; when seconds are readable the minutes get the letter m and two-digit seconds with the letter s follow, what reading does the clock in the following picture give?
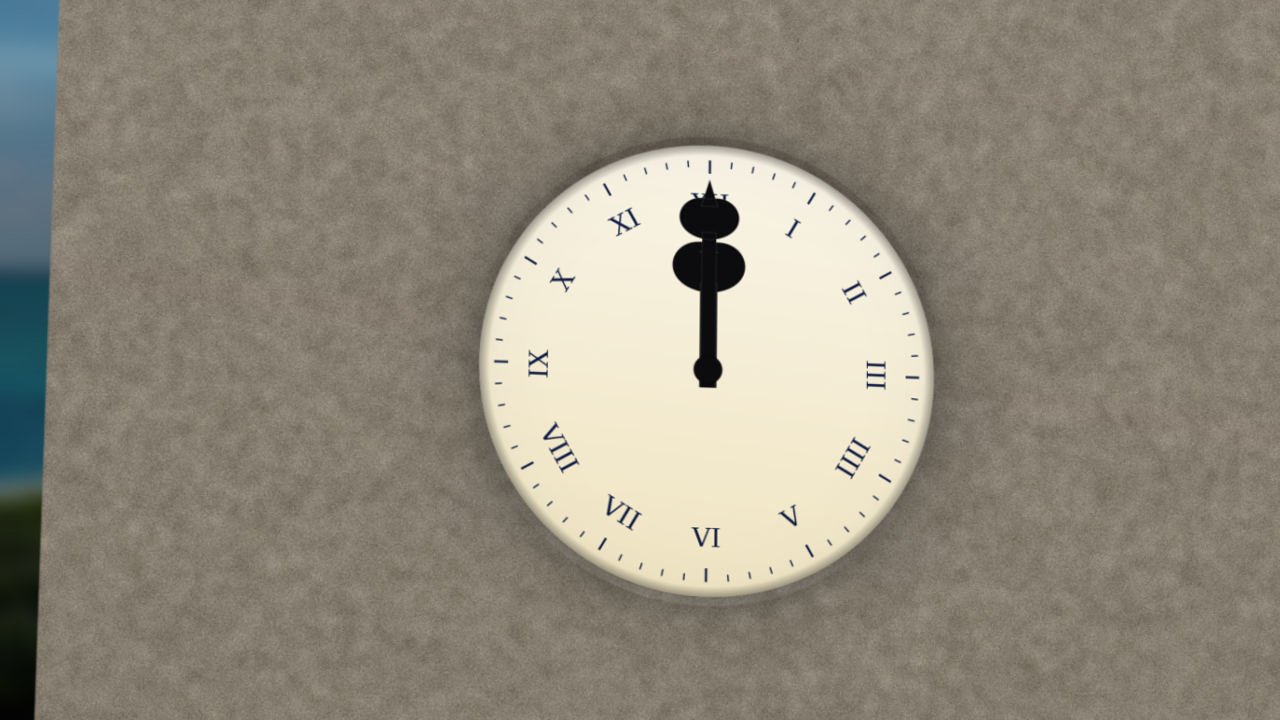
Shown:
12h00
